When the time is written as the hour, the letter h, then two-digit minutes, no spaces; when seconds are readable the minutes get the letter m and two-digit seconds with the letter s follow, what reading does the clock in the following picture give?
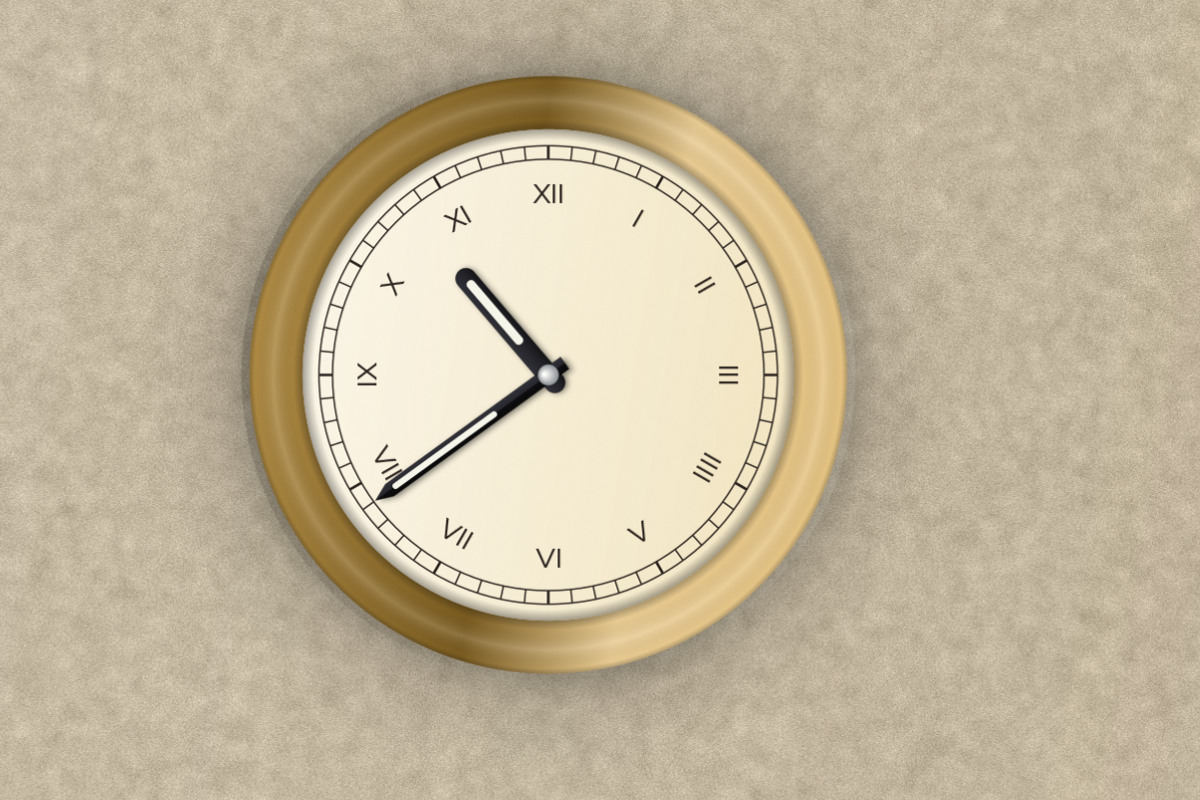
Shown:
10h39
